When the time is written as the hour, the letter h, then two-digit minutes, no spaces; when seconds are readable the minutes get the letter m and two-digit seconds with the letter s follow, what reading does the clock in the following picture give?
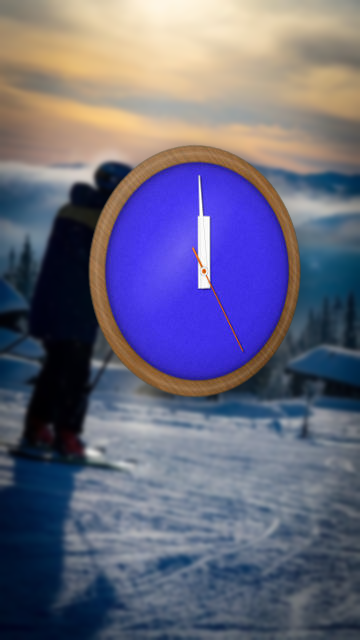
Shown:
11h59m25s
